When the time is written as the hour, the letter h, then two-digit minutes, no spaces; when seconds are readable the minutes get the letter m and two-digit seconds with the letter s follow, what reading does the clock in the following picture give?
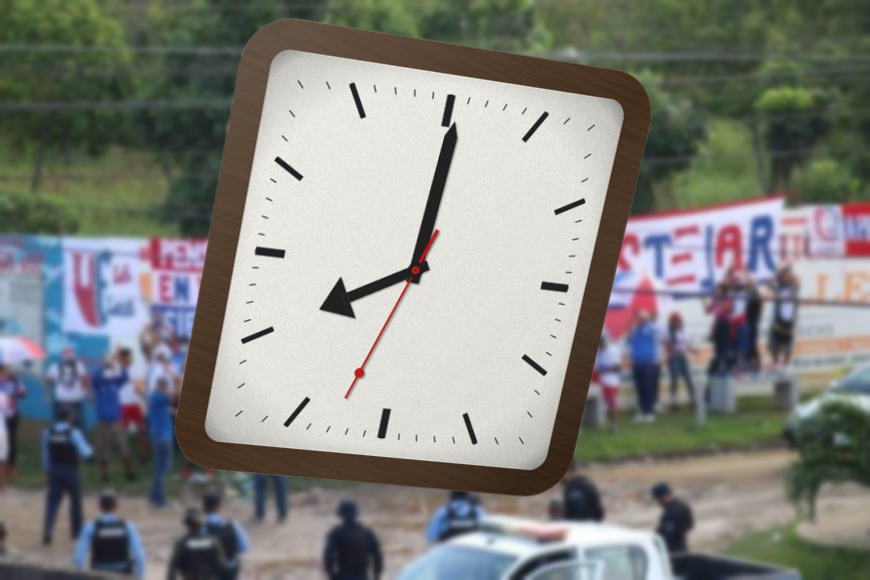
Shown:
8h00m33s
